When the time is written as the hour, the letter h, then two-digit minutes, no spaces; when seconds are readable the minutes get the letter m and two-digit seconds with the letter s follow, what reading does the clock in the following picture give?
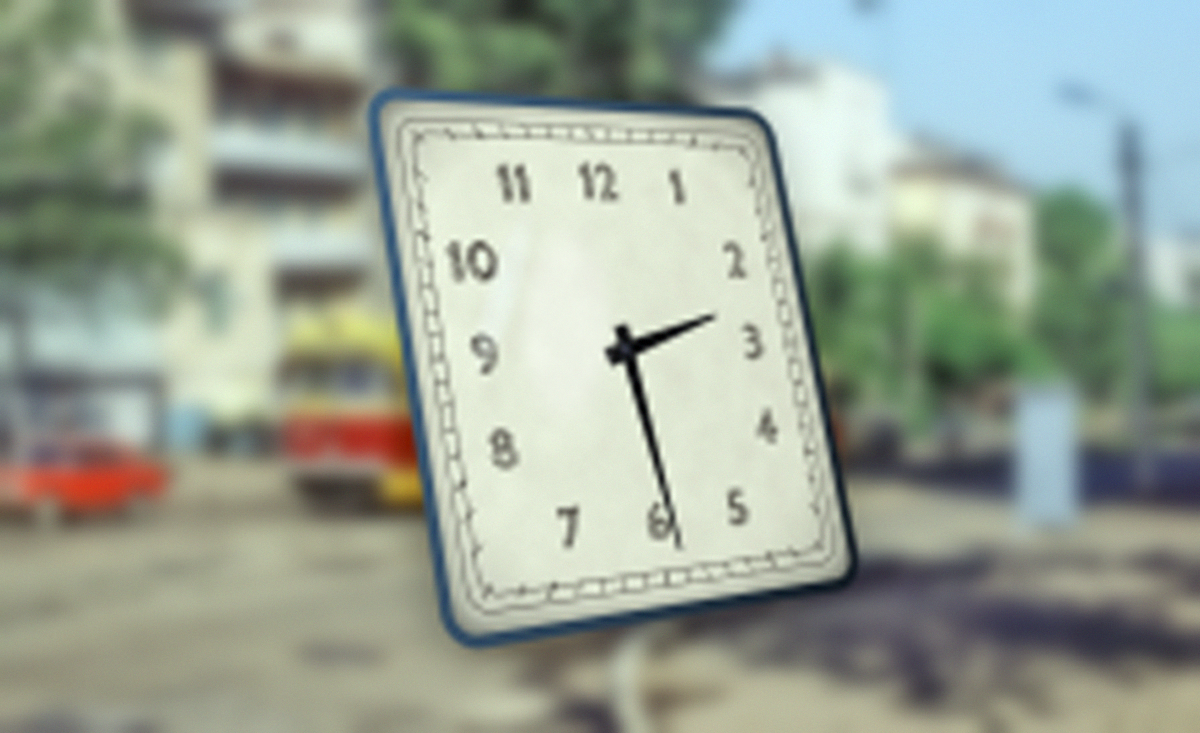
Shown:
2h29
